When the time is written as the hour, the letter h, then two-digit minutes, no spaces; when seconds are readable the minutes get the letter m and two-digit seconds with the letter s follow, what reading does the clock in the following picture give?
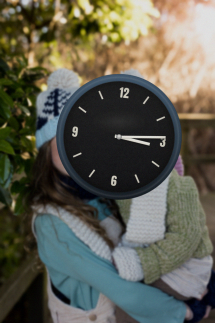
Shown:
3h14
